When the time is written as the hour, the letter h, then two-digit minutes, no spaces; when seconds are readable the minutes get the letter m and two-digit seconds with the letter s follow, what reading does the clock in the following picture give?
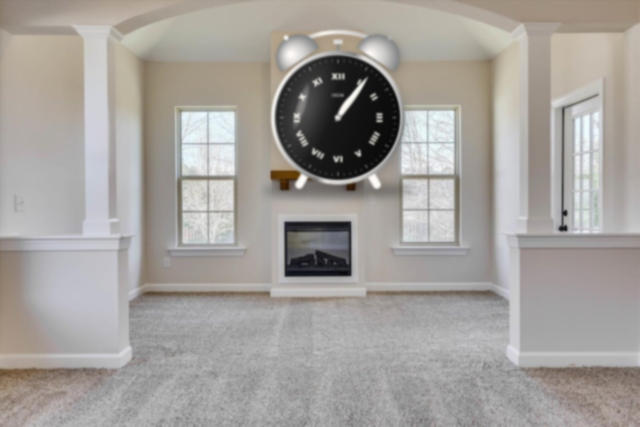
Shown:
1h06
